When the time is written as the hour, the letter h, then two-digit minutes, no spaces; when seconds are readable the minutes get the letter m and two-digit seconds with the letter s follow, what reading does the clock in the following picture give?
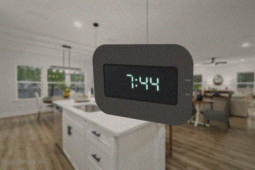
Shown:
7h44
